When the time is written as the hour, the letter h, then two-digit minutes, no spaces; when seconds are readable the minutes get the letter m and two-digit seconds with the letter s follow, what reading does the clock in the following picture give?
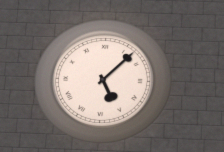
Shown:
5h07
